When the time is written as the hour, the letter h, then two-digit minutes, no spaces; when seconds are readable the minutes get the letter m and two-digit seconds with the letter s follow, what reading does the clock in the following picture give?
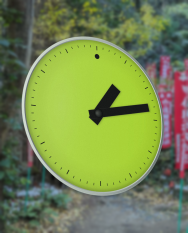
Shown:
1h13
